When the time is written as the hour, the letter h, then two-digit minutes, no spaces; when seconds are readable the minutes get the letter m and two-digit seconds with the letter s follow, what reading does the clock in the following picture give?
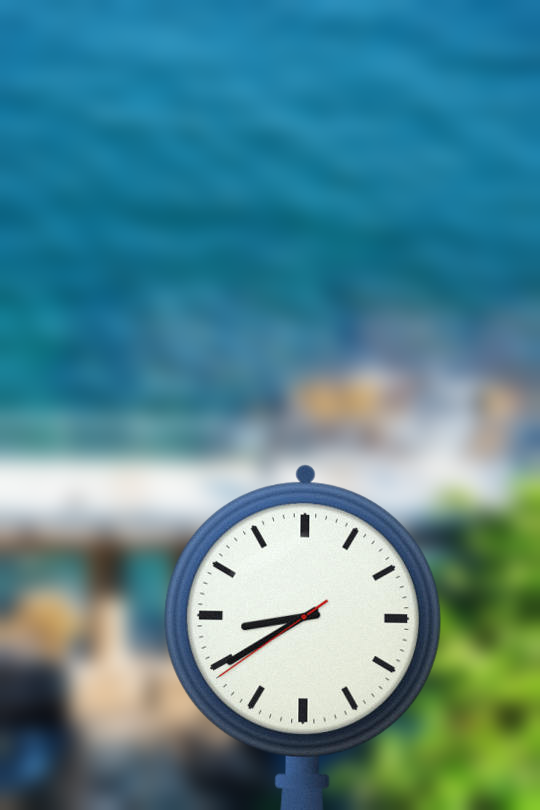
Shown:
8h39m39s
